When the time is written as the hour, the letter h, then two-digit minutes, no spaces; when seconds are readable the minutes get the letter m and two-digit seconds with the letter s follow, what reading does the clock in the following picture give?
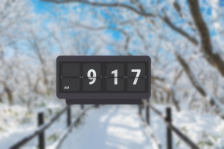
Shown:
9h17
